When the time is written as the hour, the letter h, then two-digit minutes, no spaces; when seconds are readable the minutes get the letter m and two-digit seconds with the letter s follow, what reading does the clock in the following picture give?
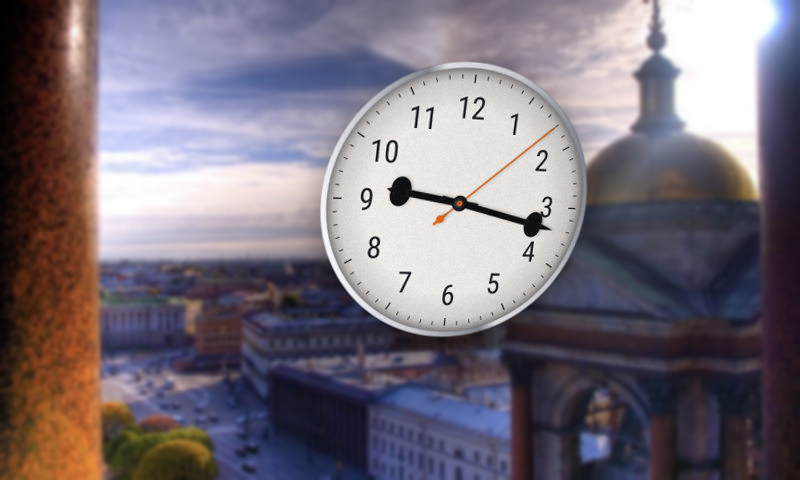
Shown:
9h17m08s
